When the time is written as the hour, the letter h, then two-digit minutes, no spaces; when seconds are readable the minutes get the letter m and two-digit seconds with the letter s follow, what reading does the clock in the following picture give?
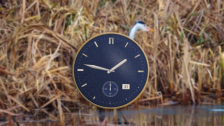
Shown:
1h47
